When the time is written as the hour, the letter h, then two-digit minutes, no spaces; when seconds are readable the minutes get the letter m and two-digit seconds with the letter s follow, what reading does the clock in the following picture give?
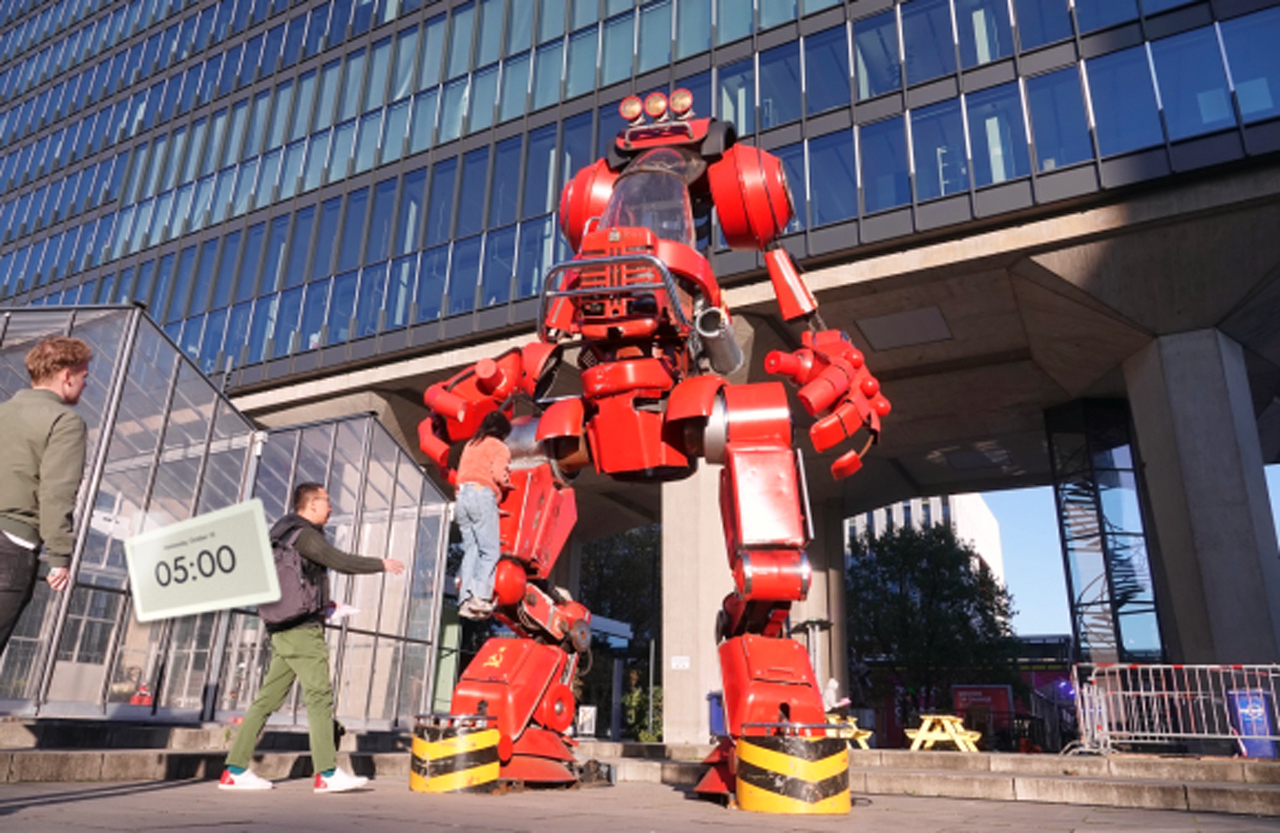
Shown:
5h00
